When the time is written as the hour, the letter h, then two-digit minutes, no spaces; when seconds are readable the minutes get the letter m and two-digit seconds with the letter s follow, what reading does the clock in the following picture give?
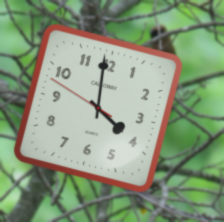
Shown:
3h58m48s
